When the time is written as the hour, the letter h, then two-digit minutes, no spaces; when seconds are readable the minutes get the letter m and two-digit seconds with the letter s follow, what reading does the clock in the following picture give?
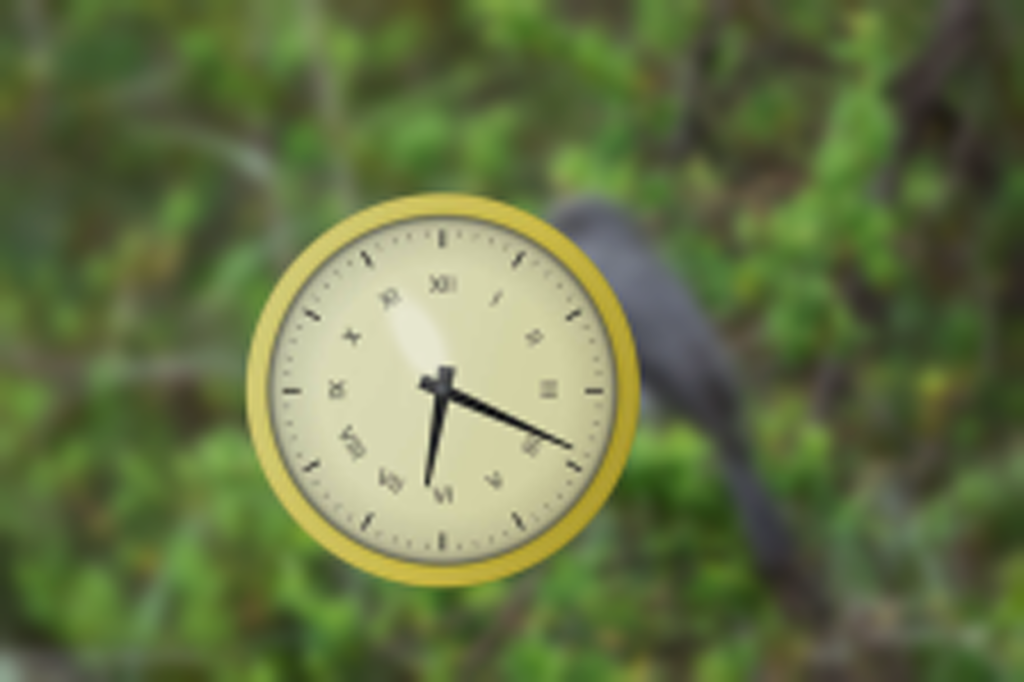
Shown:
6h19
